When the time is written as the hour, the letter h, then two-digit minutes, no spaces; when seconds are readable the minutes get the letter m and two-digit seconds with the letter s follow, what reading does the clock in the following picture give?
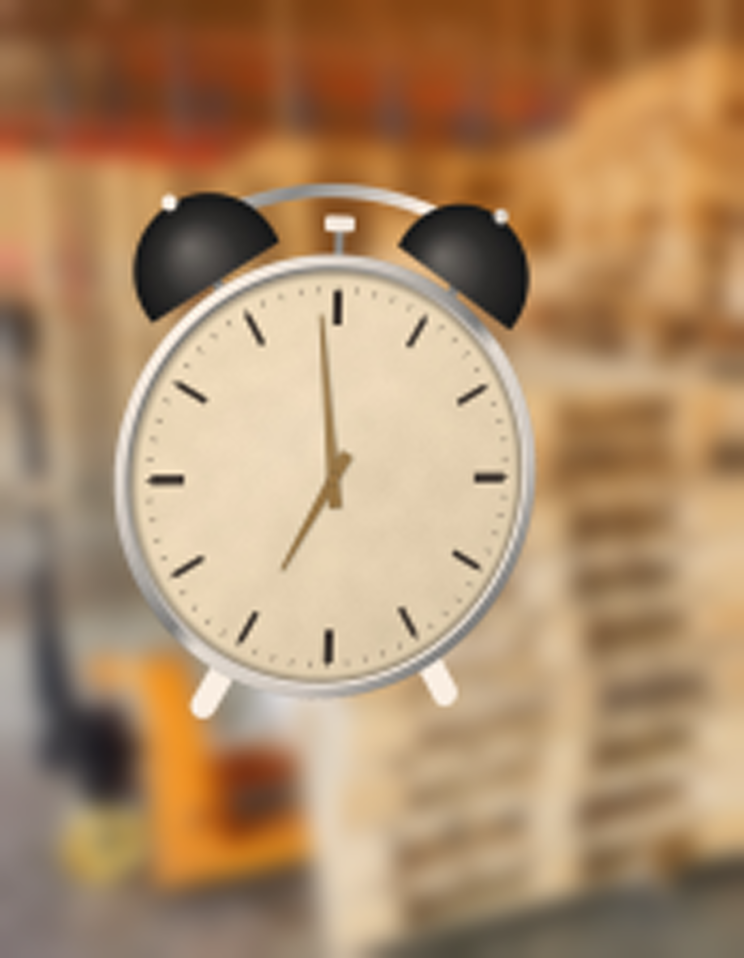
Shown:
6h59
